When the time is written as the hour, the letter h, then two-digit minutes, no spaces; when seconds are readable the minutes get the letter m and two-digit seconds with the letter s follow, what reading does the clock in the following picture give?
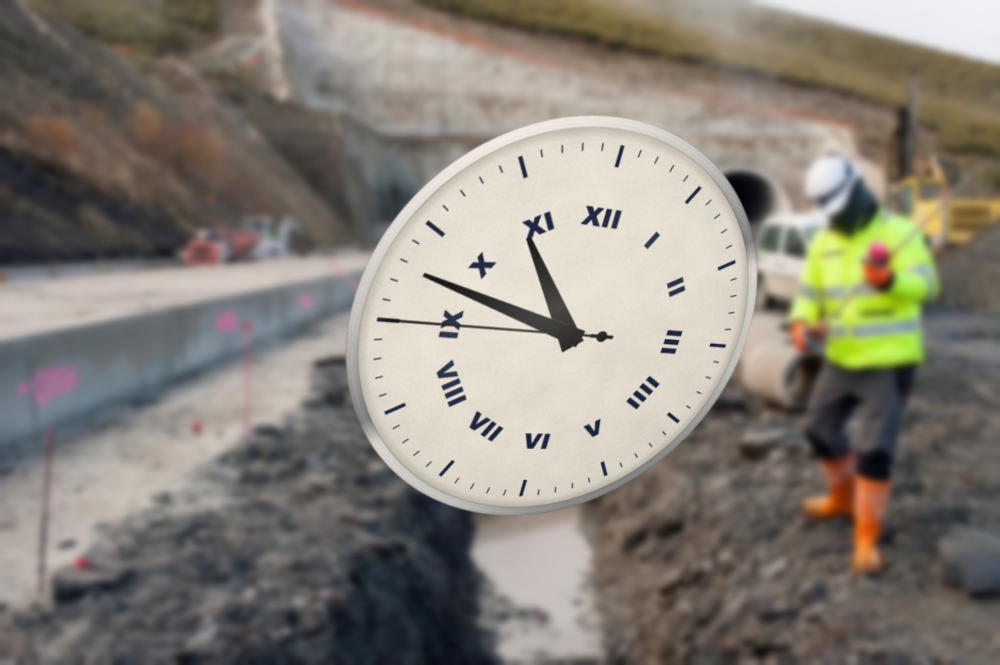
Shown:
10h47m45s
